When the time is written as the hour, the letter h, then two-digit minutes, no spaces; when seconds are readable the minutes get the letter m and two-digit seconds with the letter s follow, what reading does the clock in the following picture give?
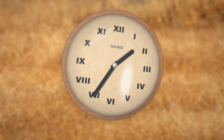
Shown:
1h35
